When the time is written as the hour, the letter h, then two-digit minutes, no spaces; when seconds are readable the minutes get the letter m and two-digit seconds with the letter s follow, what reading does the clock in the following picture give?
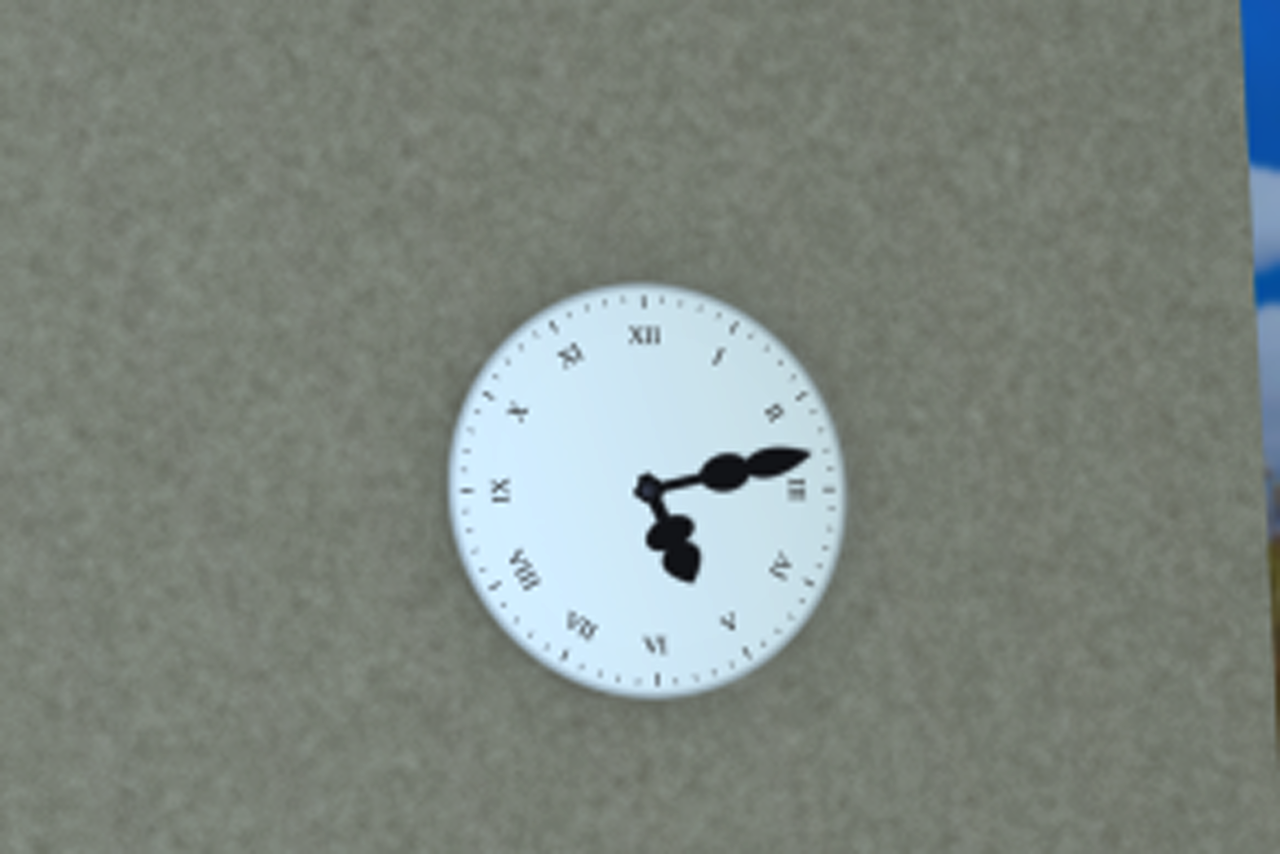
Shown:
5h13
